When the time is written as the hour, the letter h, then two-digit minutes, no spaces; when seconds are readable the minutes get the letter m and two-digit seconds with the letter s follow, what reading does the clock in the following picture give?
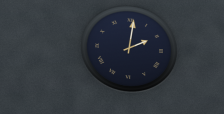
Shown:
2h01
